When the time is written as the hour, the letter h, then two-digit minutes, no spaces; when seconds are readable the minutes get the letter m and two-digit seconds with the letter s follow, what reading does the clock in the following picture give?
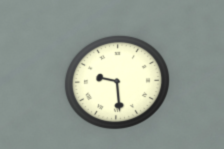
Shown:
9h29
